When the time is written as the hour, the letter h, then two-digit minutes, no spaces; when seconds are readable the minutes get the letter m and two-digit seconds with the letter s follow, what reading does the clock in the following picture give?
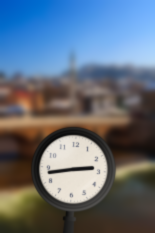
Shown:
2h43
